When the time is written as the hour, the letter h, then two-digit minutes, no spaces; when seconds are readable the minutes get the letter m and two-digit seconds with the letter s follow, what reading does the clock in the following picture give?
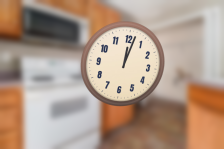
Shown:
12h02
